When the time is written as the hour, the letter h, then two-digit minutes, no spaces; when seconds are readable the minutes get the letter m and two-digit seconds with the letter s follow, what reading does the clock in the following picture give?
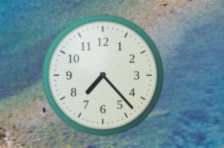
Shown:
7h23
